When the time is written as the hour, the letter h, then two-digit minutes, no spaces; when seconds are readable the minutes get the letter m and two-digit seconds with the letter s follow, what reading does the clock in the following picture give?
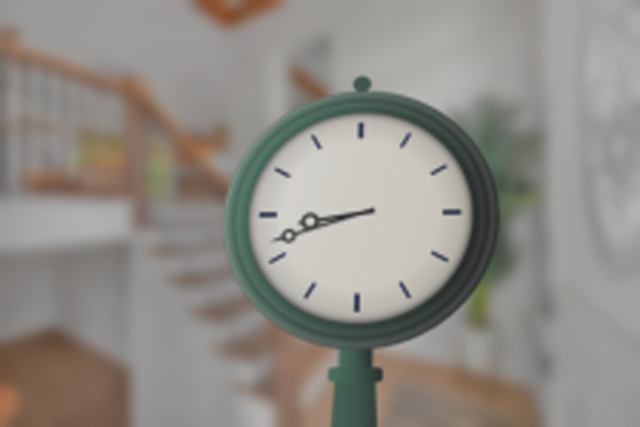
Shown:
8h42
